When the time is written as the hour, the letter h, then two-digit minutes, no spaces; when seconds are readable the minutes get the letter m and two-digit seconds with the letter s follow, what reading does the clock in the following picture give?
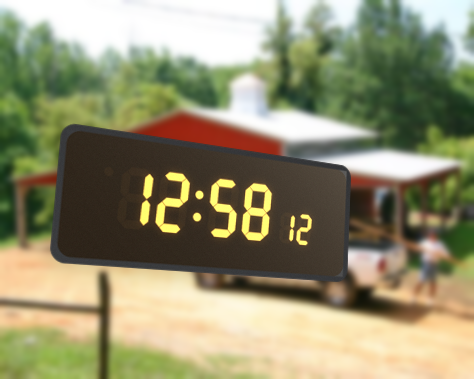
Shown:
12h58m12s
